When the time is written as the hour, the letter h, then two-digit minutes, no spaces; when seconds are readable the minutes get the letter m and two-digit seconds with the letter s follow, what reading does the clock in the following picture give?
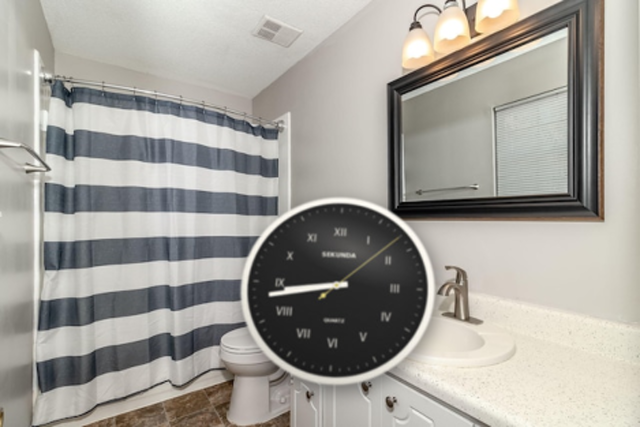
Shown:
8h43m08s
